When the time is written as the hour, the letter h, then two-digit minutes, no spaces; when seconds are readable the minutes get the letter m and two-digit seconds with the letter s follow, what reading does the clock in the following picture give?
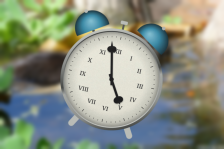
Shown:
4h58
